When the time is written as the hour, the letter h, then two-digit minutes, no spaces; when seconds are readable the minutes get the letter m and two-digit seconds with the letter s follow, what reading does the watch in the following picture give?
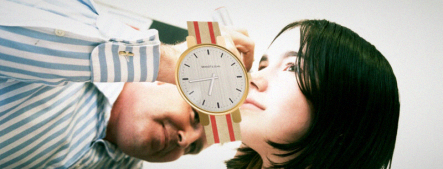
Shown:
6h44
